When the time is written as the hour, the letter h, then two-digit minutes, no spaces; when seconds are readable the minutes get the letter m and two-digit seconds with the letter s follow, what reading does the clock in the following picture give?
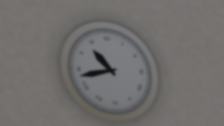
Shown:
10h43
